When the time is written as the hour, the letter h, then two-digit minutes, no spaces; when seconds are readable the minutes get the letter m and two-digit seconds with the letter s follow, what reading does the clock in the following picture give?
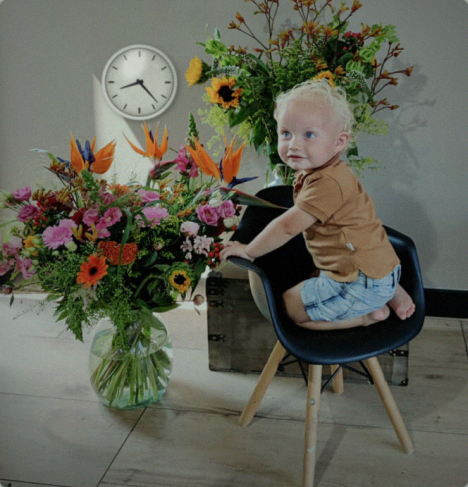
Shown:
8h23
